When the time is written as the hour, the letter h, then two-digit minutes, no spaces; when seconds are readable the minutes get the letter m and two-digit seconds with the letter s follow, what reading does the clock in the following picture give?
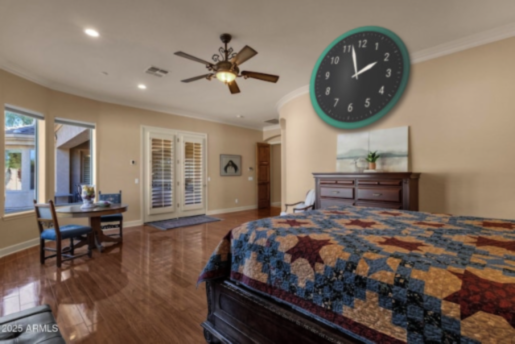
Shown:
1h57
